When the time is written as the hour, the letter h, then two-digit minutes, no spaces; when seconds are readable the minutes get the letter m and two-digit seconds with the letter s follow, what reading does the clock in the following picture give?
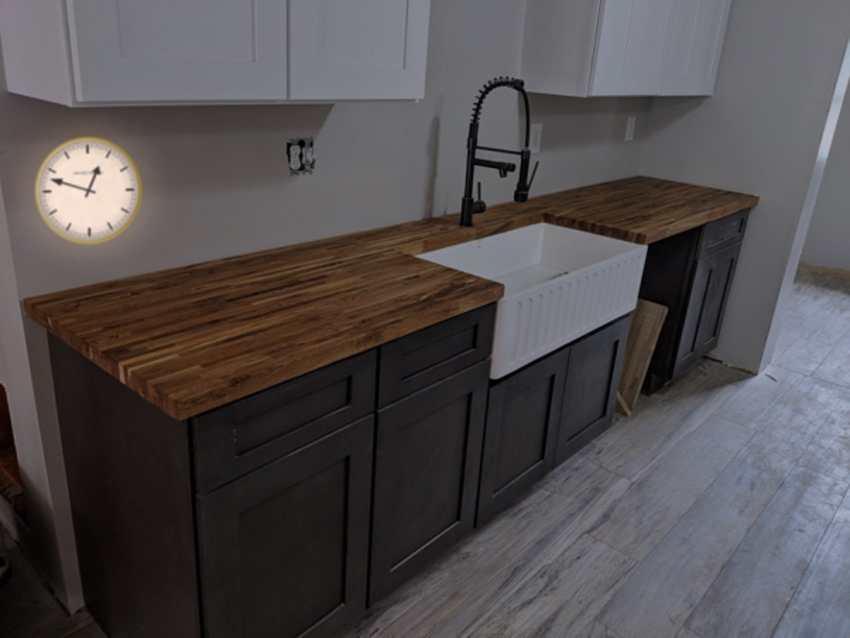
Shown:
12h48
